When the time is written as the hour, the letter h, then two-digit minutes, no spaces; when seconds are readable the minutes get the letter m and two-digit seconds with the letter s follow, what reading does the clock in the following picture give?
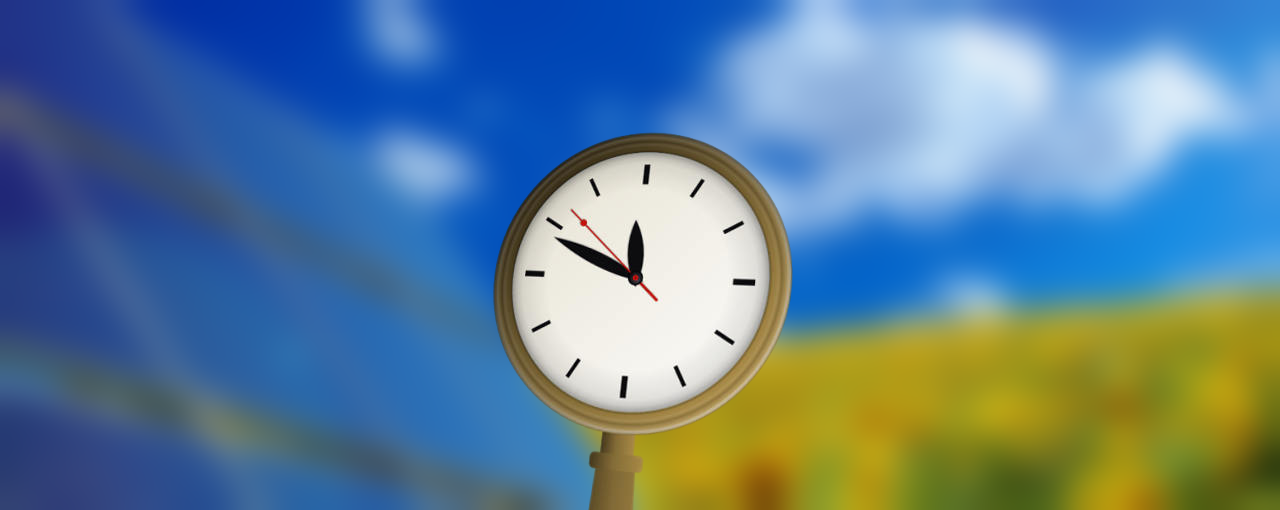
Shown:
11h48m52s
